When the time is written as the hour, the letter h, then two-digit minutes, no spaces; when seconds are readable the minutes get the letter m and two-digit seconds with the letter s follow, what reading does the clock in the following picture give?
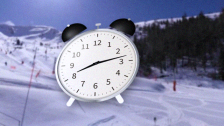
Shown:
8h13
